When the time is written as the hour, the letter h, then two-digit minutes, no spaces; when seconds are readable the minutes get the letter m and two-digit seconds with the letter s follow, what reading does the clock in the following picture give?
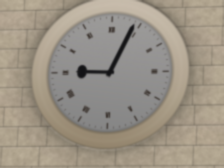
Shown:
9h04
